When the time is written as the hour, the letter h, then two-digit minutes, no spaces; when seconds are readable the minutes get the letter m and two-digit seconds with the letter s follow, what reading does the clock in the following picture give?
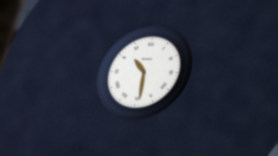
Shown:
10h29
